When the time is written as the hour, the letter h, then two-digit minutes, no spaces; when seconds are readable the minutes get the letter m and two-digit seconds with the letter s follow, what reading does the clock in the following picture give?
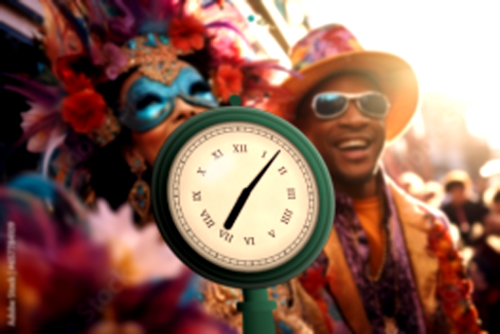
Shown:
7h07
